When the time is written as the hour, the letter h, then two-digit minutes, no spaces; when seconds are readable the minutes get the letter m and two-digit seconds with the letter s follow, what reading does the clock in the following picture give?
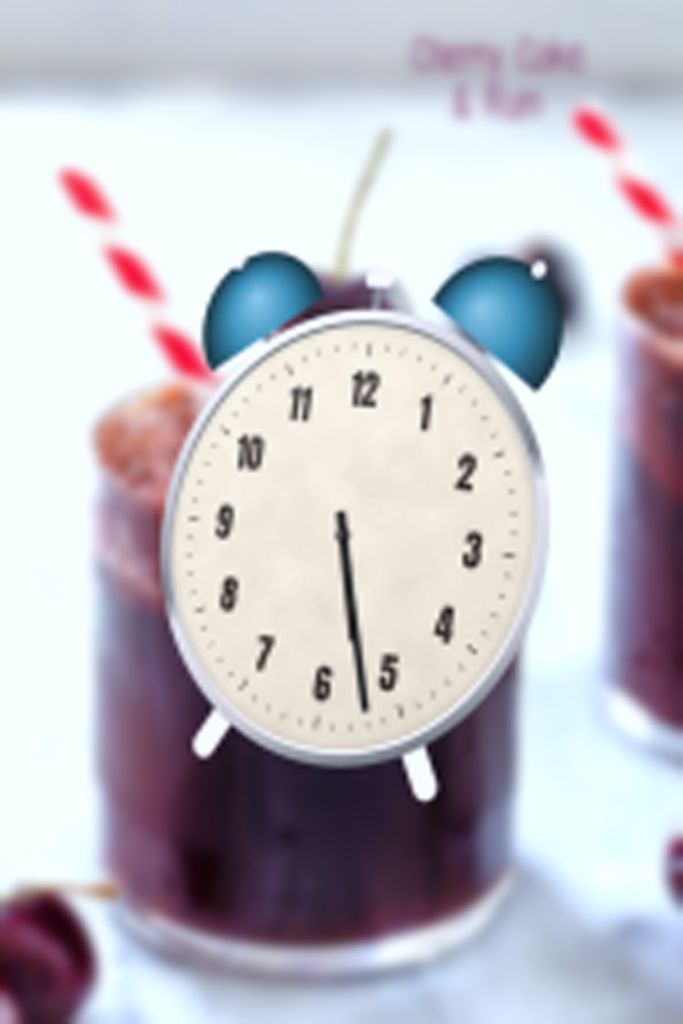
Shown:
5h27
